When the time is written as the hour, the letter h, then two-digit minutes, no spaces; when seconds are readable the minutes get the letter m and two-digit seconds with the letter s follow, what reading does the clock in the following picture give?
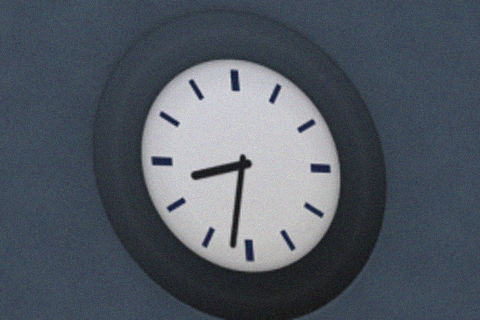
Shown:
8h32
